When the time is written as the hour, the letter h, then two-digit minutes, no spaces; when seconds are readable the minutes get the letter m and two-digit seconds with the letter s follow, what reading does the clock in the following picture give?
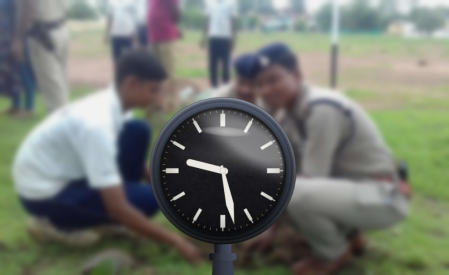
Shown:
9h28
